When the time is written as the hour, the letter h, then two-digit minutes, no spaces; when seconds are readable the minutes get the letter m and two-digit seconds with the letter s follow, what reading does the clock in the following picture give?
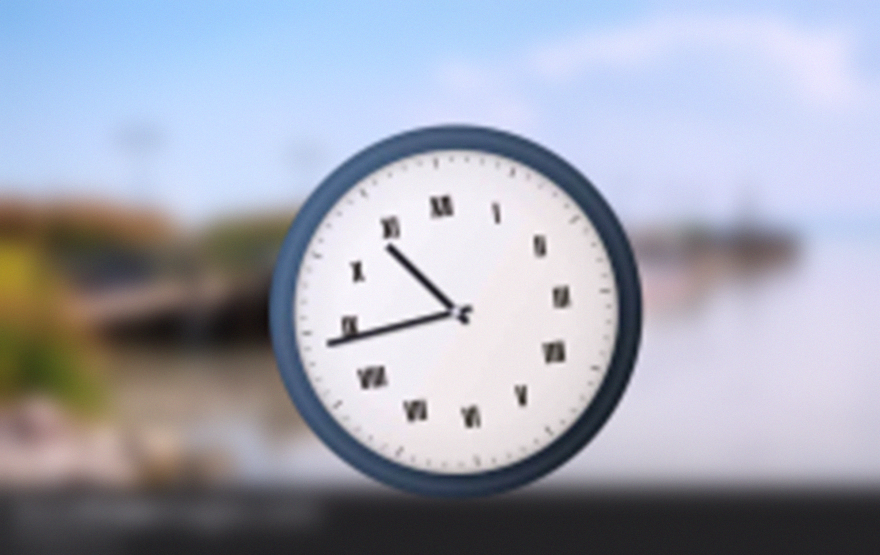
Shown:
10h44
